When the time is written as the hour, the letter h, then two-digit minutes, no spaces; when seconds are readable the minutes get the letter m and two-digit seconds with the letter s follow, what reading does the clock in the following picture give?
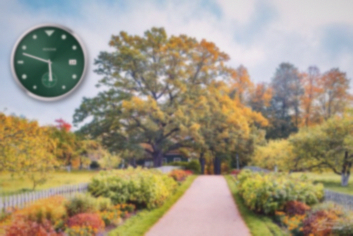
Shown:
5h48
